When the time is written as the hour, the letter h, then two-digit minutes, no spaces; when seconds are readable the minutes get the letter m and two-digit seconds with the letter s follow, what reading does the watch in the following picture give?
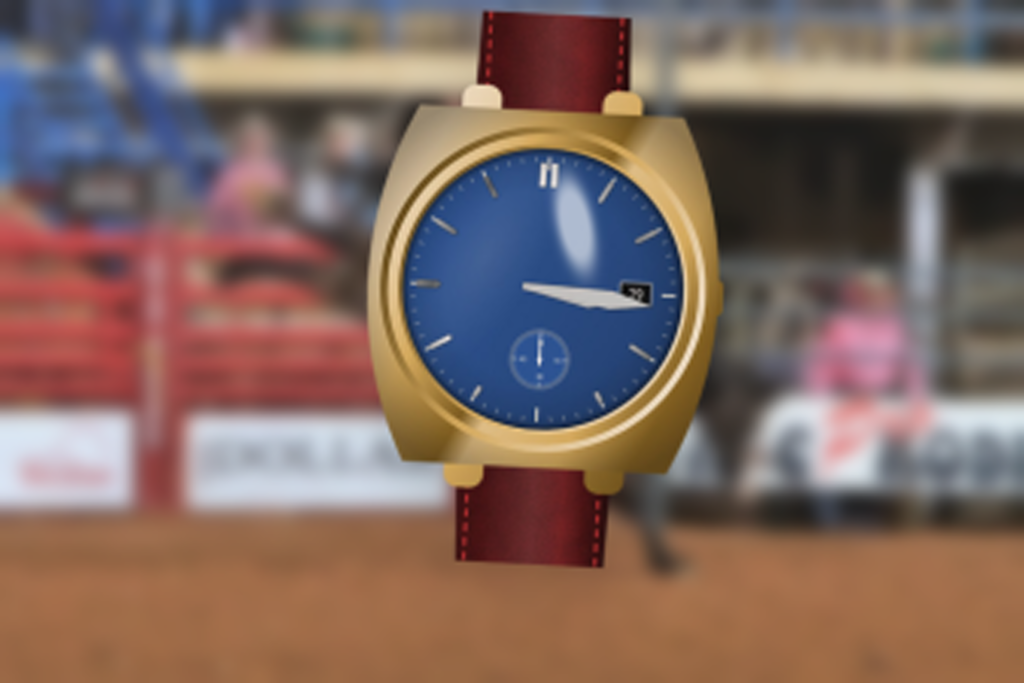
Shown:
3h16
